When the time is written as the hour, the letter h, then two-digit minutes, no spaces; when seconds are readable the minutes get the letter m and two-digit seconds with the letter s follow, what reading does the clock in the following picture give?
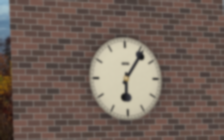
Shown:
6h06
